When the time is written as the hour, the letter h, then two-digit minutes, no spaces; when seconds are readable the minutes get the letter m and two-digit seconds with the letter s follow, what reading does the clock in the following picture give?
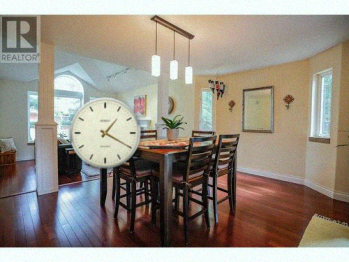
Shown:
1h20
